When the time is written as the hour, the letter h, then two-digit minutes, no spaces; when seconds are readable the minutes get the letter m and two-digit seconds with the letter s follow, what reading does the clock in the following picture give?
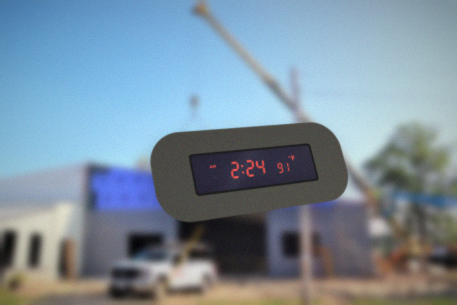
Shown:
2h24
